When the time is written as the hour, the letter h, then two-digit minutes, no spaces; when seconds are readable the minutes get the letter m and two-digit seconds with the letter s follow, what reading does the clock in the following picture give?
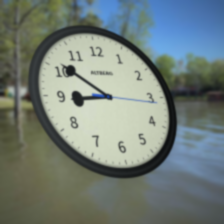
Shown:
8h51m16s
